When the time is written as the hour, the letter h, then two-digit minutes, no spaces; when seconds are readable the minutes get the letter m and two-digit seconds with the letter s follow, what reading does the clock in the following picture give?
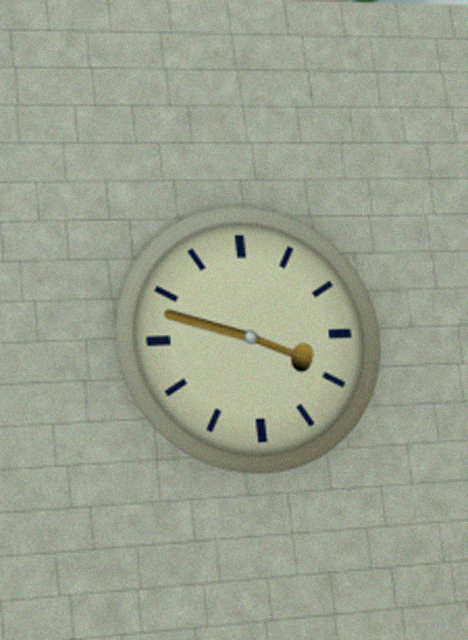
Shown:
3h48
